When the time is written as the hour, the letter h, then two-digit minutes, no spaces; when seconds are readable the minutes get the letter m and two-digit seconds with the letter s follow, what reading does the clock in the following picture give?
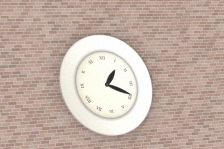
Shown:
1h19
